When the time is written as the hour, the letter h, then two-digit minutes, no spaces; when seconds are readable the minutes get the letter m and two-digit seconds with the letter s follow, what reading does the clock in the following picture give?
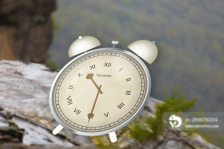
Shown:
10h30
